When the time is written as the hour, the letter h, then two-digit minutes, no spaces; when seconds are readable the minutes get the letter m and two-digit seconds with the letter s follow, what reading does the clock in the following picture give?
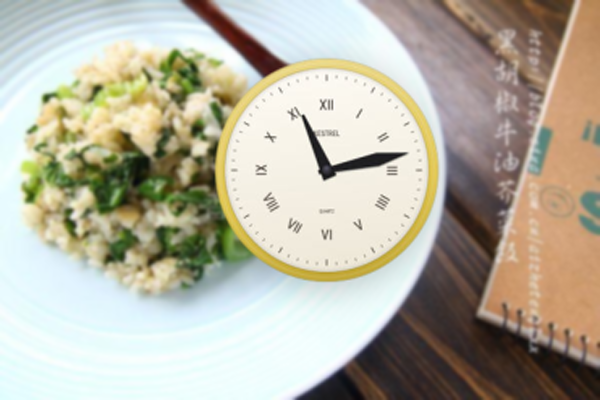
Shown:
11h13
